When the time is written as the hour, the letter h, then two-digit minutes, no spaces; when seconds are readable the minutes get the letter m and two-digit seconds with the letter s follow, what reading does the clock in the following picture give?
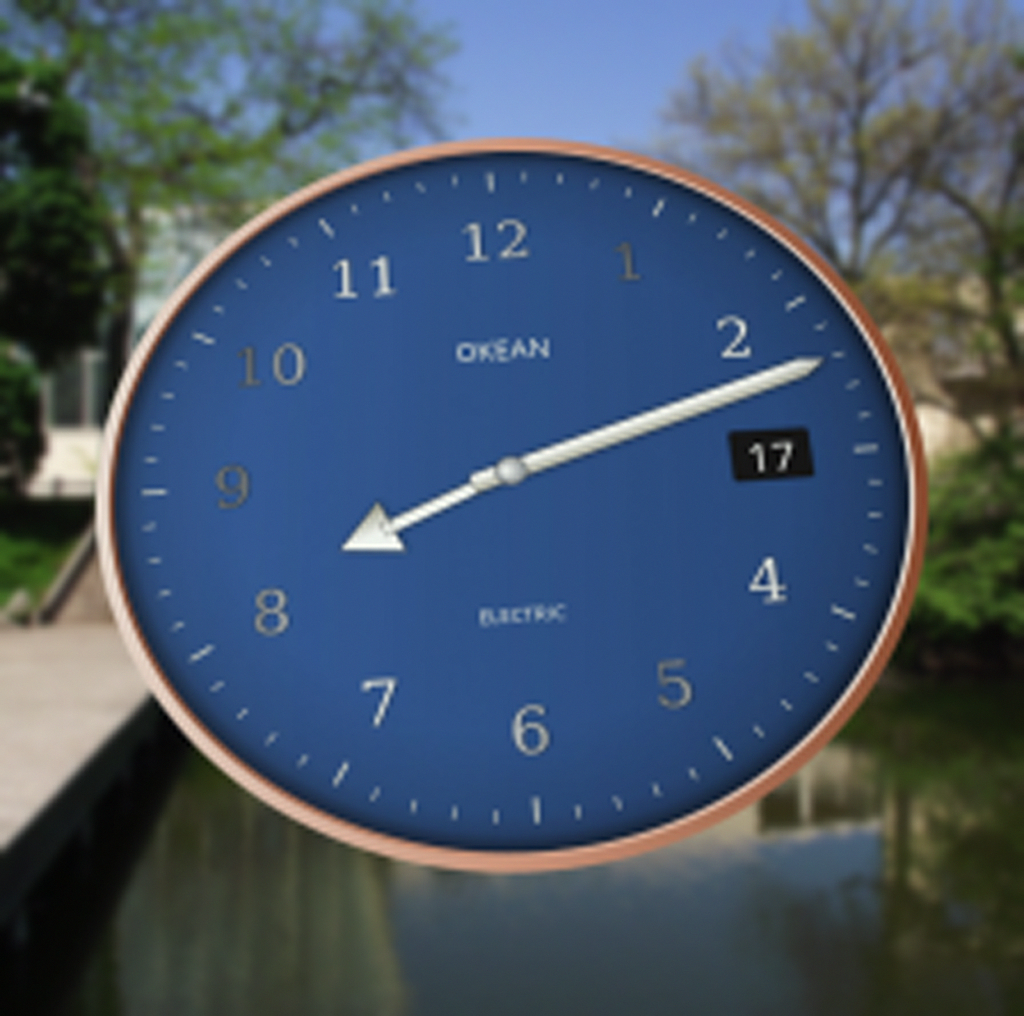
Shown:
8h12
